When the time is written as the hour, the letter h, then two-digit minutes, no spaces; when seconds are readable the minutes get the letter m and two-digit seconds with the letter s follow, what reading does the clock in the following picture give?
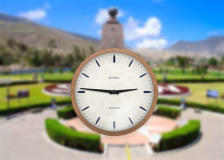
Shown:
2h46
